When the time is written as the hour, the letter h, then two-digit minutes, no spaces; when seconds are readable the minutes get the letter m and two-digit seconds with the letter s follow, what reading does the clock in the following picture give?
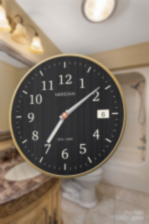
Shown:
7h09
